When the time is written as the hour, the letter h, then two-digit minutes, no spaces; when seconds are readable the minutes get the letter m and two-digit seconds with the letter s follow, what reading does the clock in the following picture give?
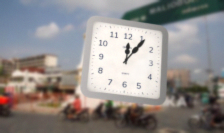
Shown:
12h06
